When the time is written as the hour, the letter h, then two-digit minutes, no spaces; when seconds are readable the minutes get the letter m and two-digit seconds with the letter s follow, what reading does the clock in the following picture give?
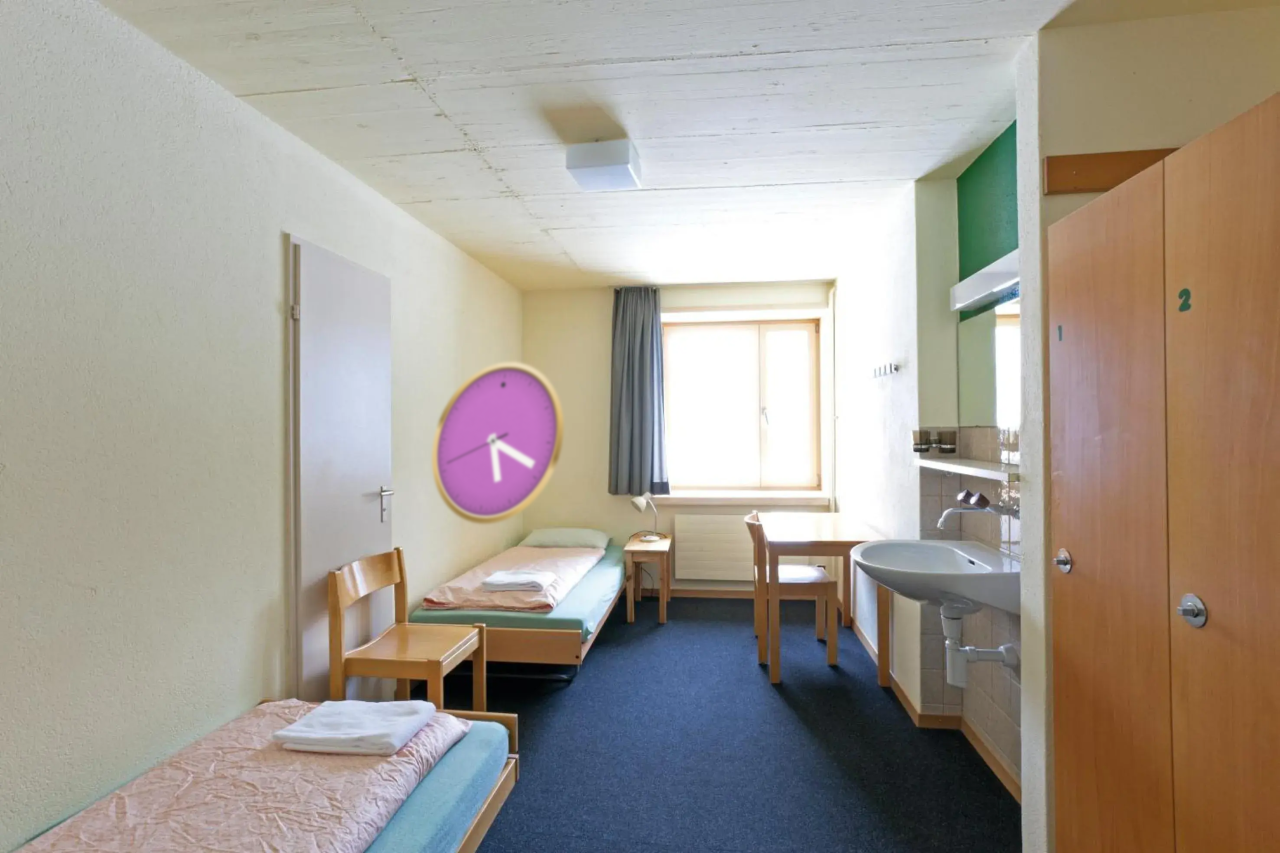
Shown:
5h18m41s
